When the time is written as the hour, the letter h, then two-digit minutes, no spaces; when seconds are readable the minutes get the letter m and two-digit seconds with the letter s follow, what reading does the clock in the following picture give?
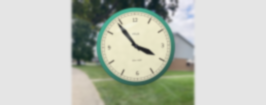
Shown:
3h54
